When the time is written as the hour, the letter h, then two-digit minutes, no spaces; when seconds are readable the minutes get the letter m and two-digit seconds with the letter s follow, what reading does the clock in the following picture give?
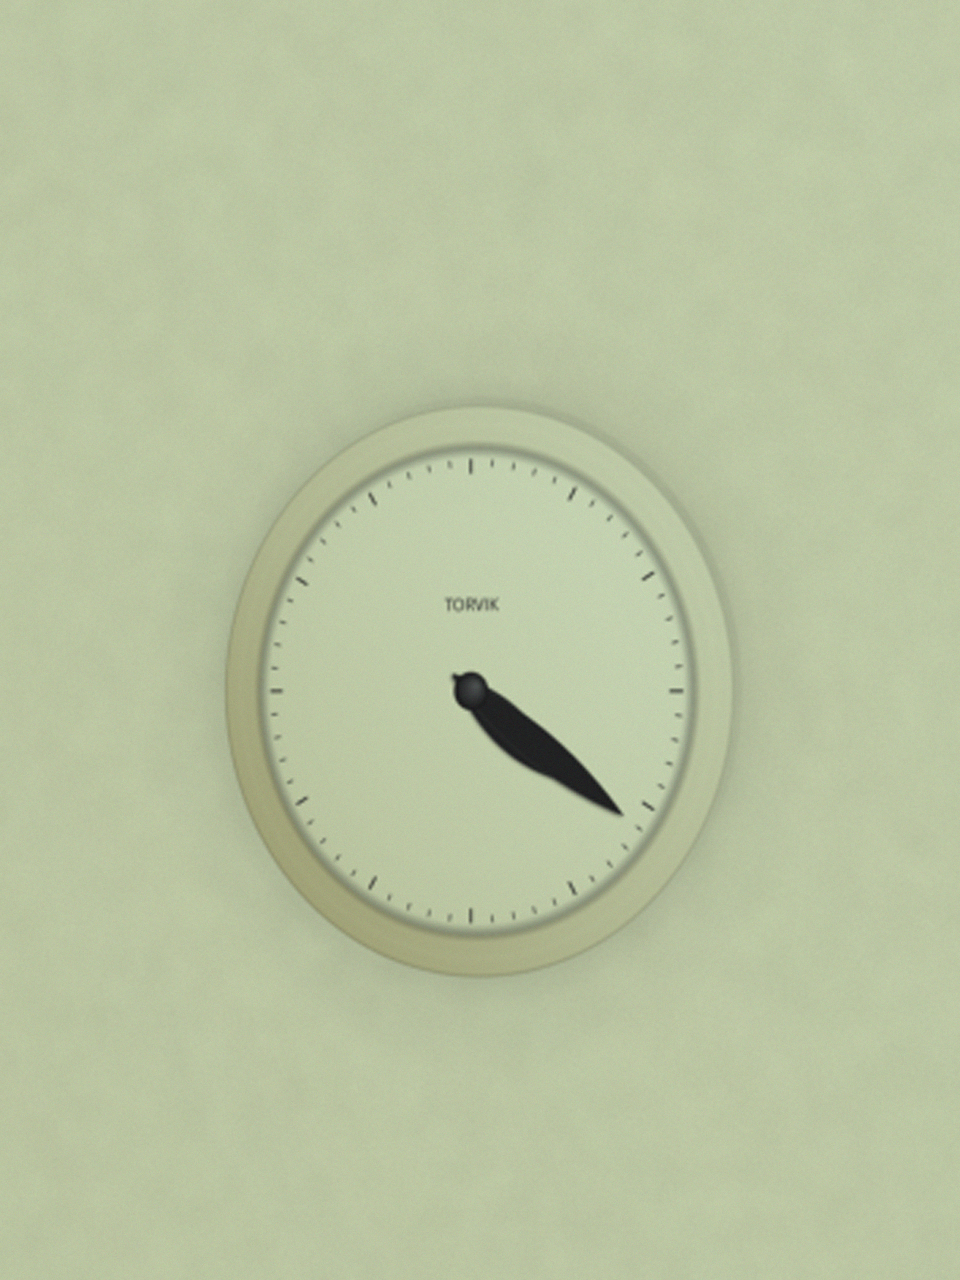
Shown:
4h21
